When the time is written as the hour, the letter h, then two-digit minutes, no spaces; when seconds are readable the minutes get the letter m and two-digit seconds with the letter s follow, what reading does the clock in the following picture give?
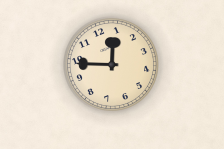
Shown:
12h49
